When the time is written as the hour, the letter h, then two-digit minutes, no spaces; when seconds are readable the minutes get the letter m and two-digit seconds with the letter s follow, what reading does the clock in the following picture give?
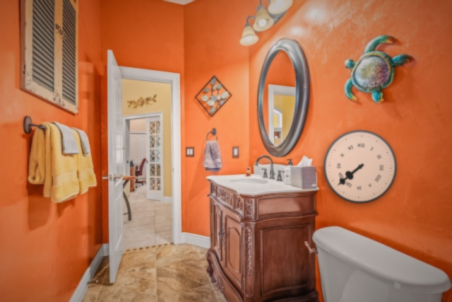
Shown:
7h38
